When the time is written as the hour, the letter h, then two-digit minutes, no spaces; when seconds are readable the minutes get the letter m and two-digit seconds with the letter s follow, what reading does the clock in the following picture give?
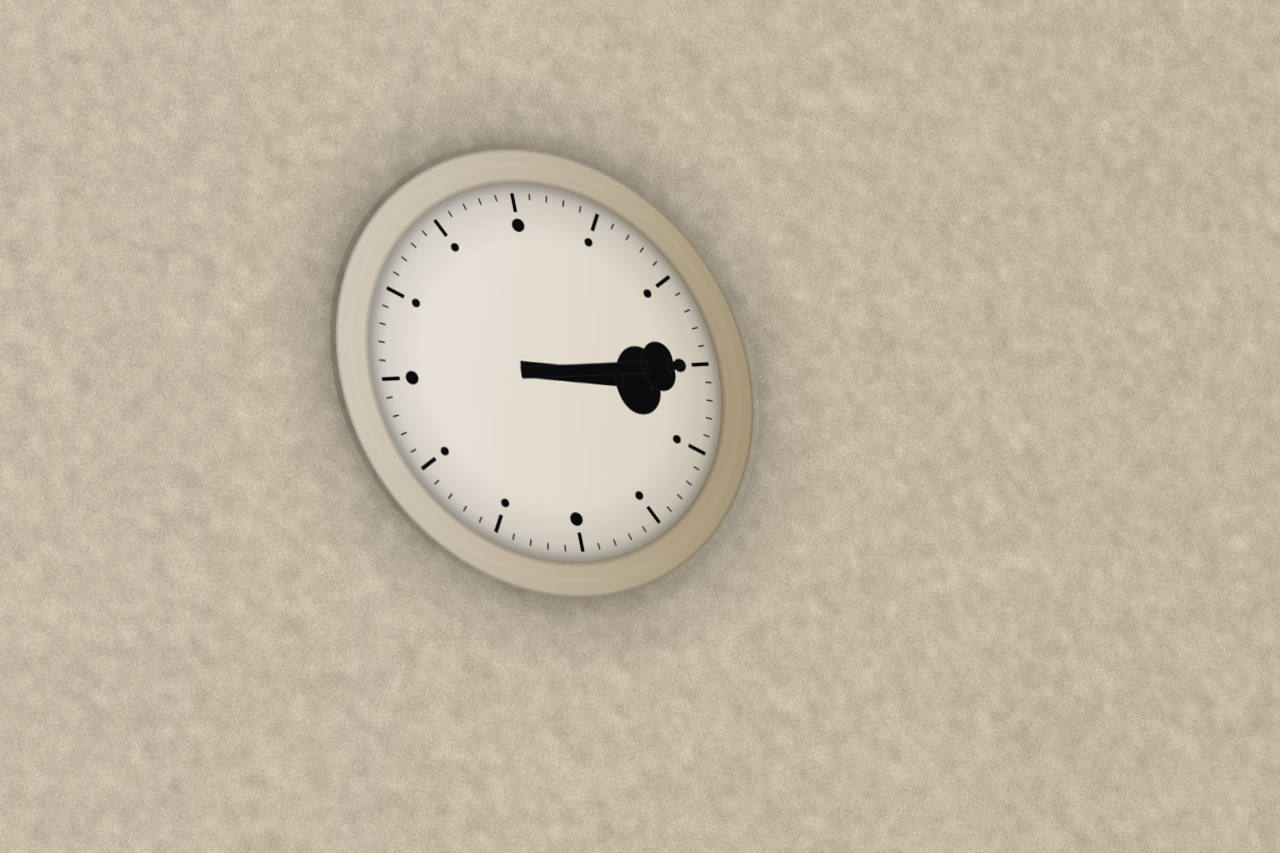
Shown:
3h15
